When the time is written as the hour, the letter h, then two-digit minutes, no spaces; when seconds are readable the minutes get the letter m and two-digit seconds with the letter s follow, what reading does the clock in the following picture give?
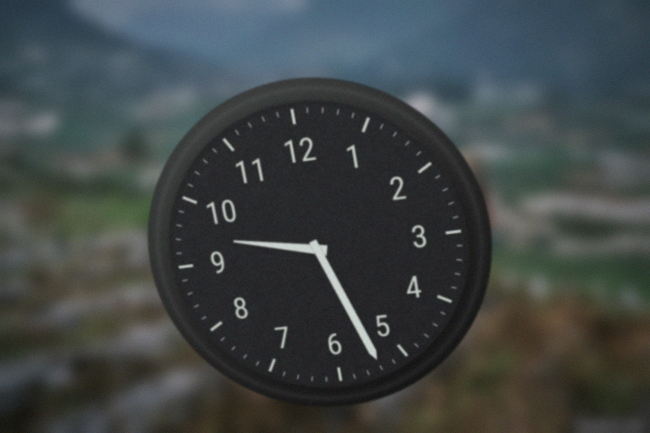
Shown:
9h27
